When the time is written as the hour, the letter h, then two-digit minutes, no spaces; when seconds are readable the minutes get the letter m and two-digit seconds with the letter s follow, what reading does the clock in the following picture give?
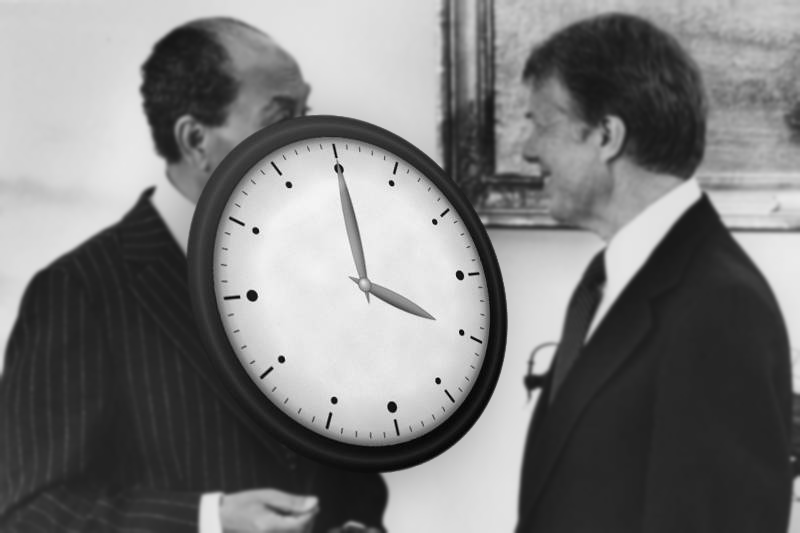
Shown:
4h00
